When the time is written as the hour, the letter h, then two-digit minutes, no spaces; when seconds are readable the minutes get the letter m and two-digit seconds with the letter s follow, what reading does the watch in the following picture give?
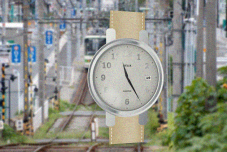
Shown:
11h25
